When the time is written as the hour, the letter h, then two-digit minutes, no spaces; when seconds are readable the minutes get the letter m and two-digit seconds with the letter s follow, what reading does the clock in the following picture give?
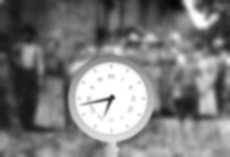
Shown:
6h43
